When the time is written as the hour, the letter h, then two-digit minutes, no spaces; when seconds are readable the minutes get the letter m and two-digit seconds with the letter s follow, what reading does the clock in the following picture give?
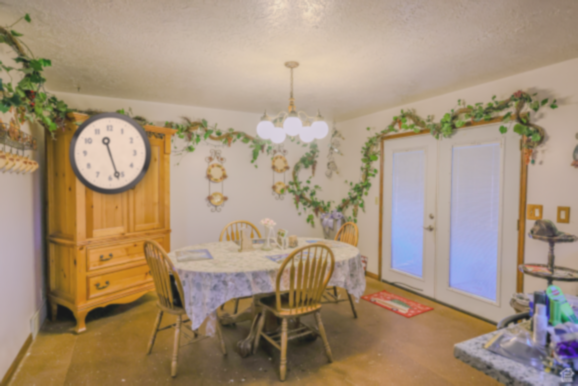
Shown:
11h27
